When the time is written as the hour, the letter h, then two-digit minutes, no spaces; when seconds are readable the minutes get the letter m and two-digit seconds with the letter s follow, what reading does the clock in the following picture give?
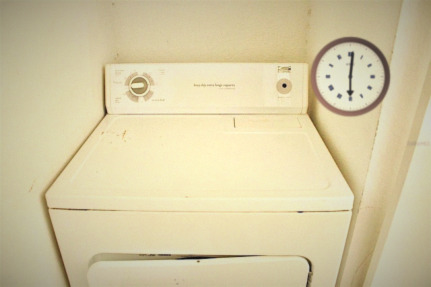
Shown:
6h01
